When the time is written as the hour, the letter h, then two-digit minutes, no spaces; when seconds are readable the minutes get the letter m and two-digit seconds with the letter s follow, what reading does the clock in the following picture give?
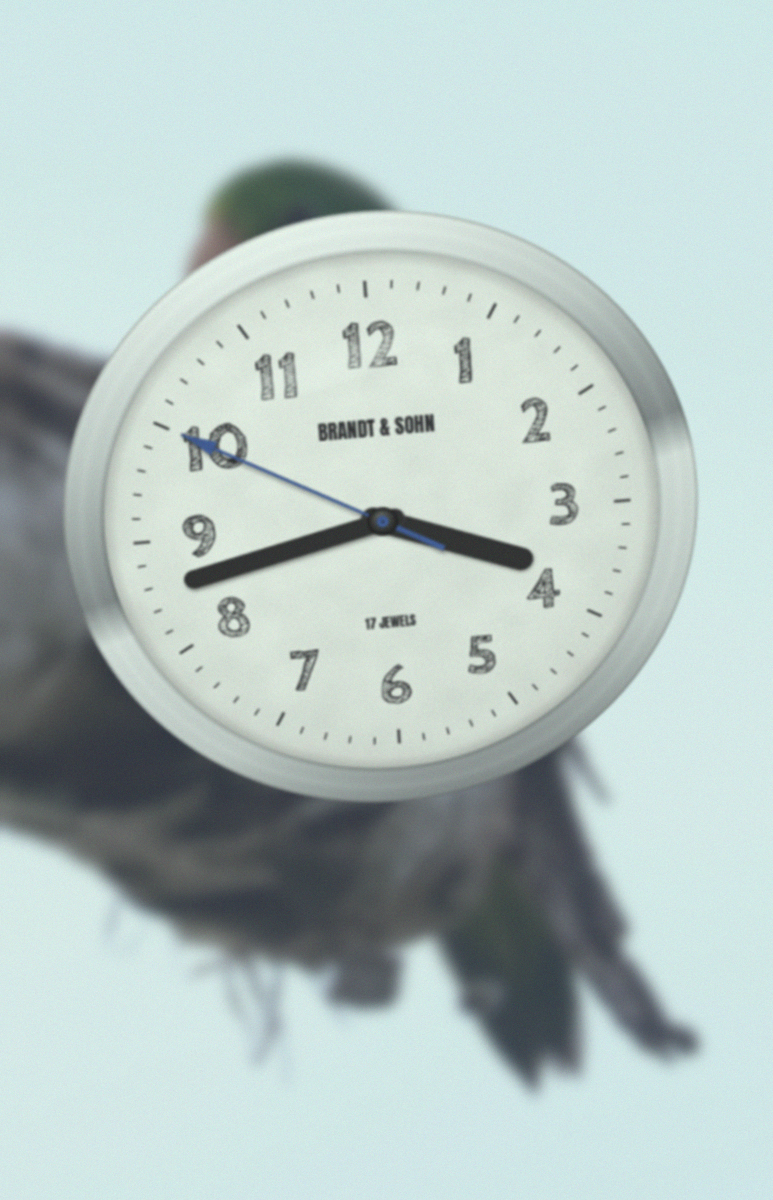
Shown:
3h42m50s
